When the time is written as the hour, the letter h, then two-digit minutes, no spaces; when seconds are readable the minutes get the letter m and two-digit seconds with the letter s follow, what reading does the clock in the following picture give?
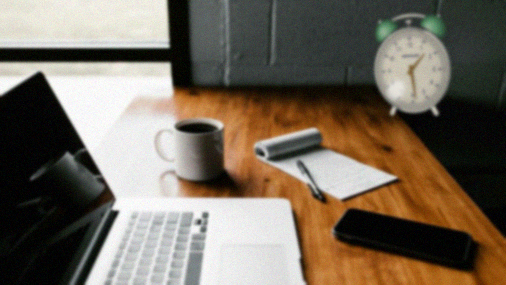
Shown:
1h29
